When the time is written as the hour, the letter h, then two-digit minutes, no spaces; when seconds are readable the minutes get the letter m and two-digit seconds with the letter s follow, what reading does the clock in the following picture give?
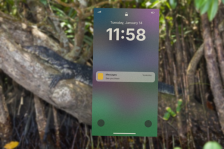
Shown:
11h58
